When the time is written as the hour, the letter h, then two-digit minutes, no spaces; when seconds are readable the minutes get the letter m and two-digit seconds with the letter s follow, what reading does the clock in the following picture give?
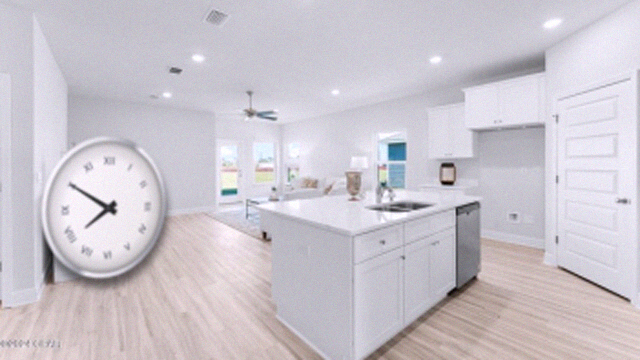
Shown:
7h50
